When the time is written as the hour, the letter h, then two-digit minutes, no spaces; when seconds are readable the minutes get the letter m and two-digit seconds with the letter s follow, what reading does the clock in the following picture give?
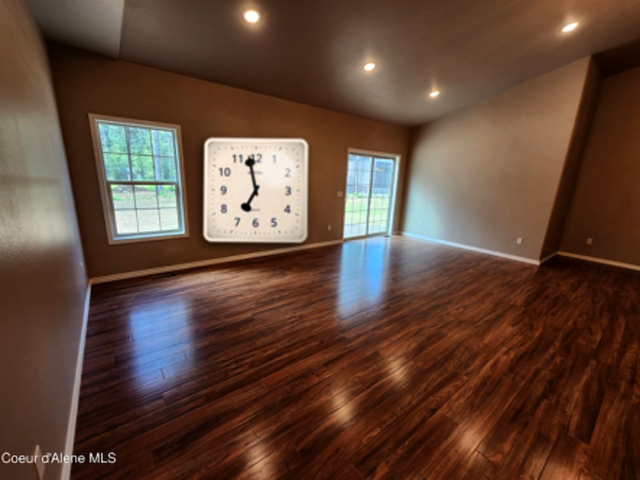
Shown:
6h58
